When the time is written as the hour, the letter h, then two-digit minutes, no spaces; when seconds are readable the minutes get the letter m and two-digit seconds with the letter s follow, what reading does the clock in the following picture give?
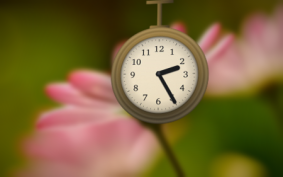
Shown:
2h25
